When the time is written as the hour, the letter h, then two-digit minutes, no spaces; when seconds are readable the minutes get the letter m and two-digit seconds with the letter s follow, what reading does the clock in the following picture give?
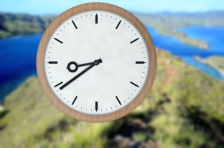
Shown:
8h39
